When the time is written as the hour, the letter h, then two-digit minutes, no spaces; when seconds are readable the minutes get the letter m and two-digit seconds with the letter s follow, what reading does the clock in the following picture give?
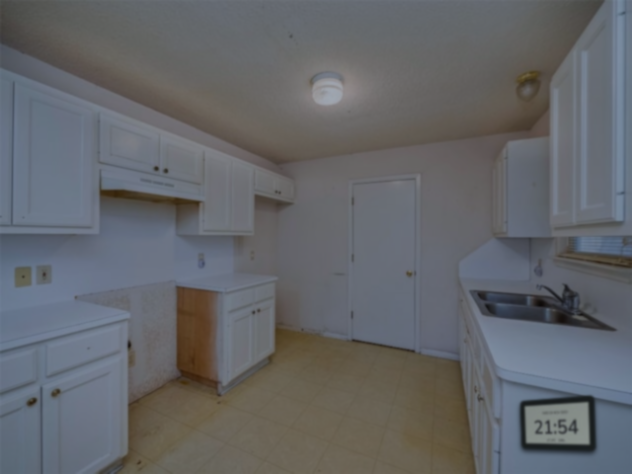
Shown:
21h54
